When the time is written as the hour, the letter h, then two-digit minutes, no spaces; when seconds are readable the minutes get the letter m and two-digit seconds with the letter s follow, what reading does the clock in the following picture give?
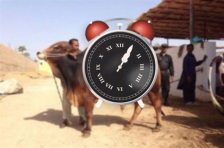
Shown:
1h05
